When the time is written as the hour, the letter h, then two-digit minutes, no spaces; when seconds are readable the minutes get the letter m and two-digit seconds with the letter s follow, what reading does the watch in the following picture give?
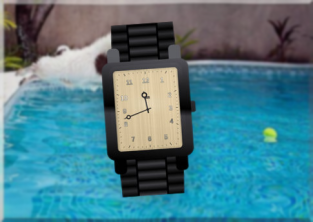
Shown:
11h42
